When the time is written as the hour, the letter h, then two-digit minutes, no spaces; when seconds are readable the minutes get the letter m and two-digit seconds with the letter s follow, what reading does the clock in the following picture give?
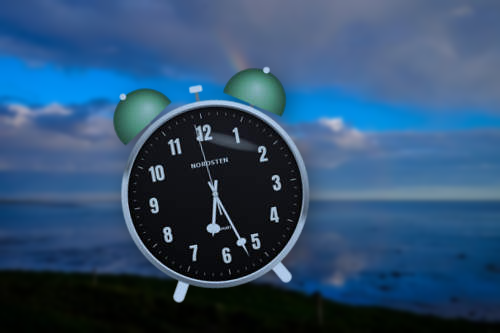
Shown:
6h26m59s
